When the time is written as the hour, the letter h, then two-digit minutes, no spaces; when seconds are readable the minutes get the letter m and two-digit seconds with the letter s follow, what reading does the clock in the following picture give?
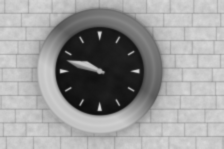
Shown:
9h48
